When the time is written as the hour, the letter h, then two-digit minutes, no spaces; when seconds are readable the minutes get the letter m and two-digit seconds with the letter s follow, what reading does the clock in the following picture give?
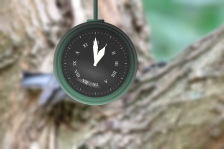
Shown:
1h00
